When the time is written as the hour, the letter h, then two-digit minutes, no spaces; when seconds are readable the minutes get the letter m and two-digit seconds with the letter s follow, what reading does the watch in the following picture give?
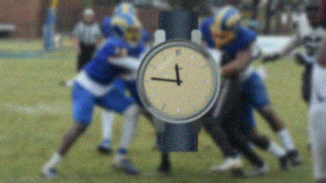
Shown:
11h46
